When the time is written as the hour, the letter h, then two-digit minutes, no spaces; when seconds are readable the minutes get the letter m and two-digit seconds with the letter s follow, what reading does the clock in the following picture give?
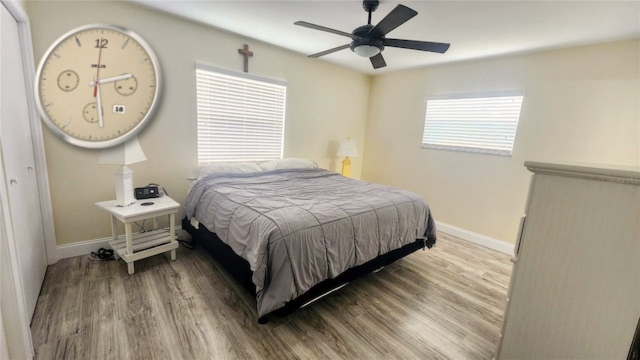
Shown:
2h28
